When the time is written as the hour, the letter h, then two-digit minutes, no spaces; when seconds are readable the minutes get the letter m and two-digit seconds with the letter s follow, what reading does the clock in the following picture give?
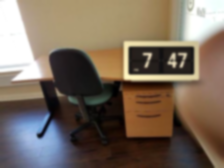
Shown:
7h47
